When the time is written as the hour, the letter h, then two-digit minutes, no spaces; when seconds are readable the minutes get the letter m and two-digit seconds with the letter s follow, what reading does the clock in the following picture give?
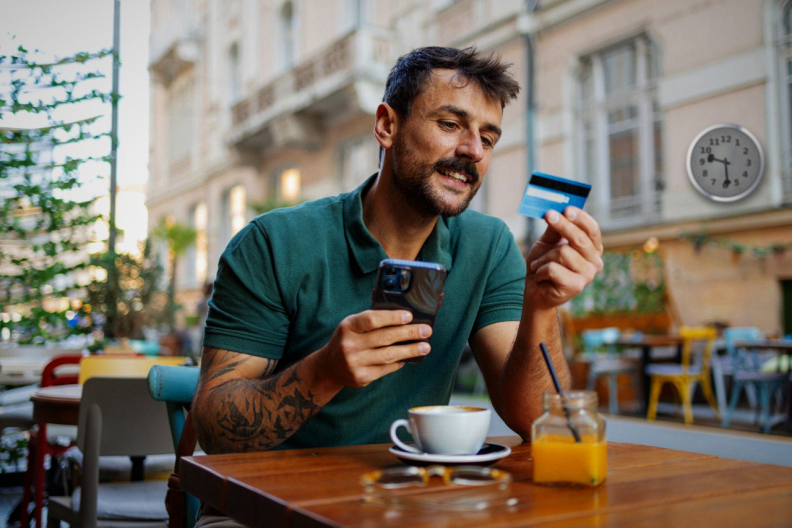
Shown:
9h29
